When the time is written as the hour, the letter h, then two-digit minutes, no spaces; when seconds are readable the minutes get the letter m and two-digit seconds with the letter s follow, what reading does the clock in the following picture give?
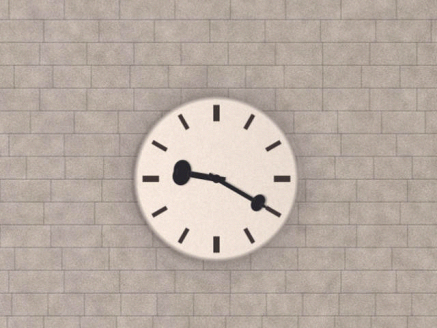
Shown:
9h20
